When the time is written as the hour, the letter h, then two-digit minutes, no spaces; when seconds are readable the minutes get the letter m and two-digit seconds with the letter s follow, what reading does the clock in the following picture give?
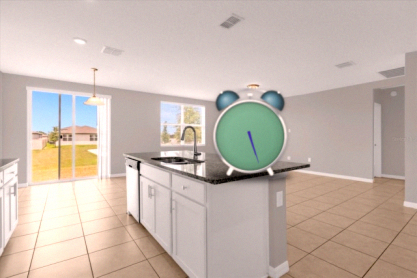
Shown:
5h27
